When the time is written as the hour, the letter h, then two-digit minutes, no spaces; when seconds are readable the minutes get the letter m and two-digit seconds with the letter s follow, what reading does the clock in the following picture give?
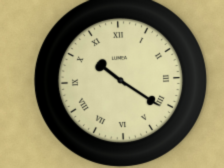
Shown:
10h21
